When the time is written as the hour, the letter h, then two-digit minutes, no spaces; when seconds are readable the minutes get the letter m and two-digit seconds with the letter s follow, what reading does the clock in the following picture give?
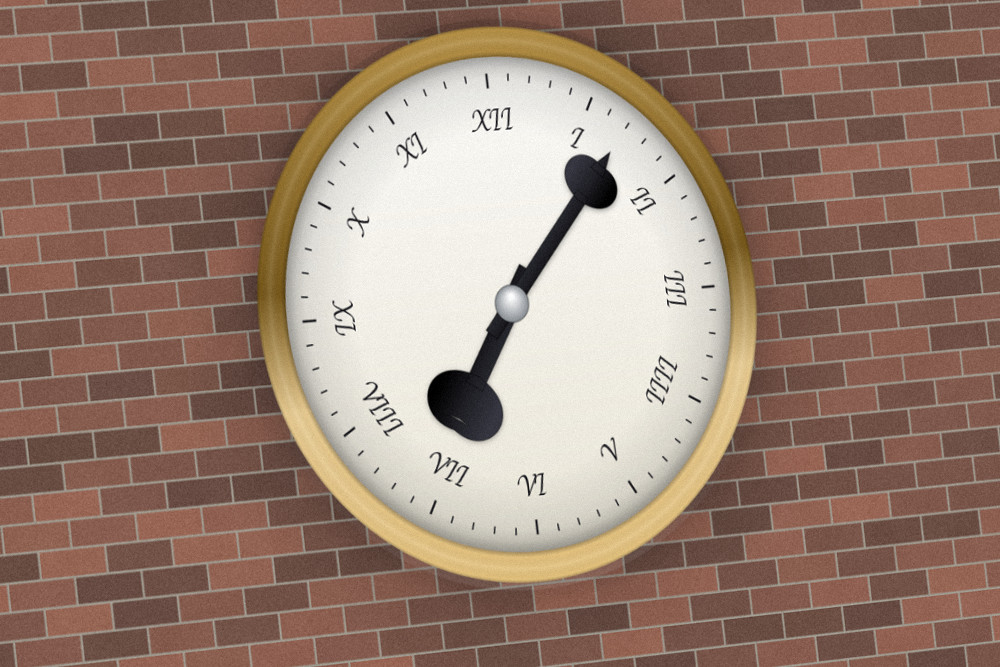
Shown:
7h07
